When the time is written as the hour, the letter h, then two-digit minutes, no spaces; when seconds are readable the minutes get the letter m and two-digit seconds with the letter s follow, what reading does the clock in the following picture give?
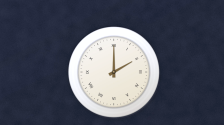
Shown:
2h00
